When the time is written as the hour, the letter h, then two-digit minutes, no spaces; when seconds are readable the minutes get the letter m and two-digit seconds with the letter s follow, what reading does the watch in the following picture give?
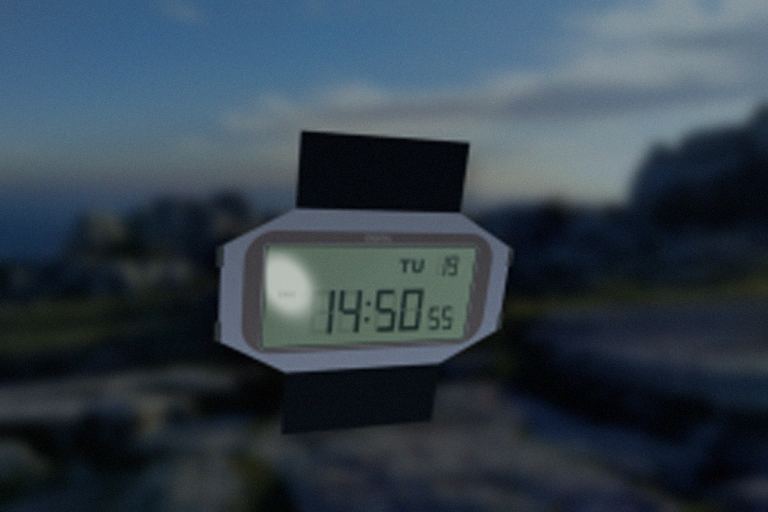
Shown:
14h50m55s
